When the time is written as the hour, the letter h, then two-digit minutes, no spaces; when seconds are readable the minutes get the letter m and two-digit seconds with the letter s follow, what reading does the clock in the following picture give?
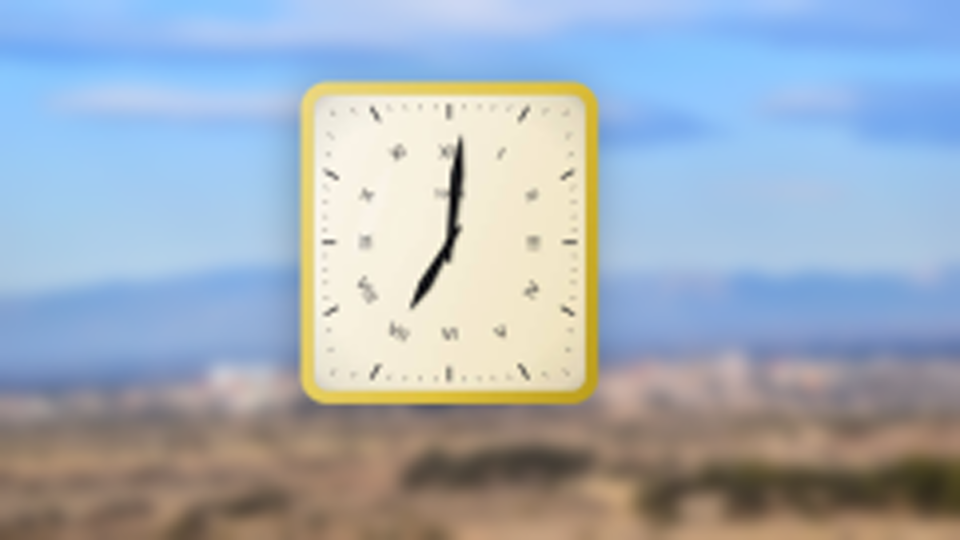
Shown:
7h01
